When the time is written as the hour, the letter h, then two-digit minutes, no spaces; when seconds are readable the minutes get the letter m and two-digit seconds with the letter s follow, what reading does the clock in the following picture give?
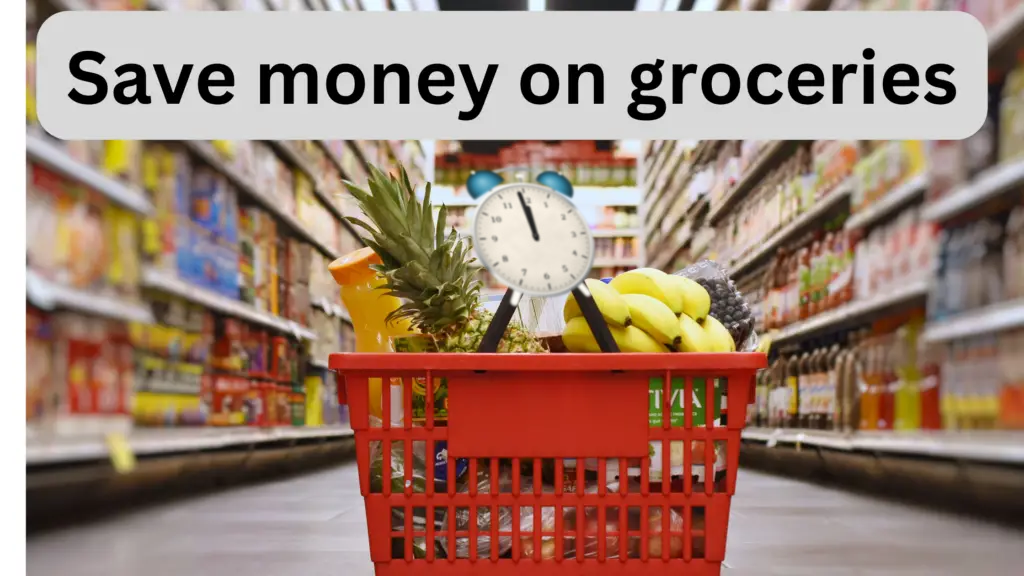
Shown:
11h59
